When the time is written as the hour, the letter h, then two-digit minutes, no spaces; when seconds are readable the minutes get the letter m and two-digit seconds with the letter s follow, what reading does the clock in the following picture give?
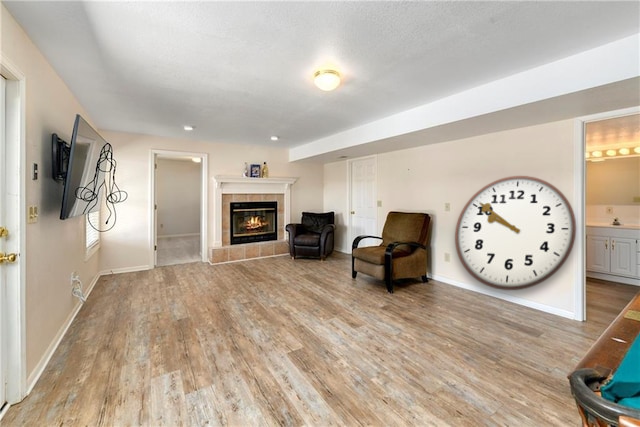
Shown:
9h51
